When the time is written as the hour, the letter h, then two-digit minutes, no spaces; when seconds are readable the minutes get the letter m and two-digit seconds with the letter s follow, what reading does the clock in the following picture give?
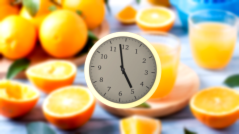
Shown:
4h58
